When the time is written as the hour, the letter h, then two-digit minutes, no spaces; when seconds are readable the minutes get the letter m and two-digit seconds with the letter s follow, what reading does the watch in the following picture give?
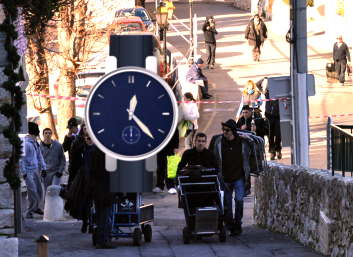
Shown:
12h23
